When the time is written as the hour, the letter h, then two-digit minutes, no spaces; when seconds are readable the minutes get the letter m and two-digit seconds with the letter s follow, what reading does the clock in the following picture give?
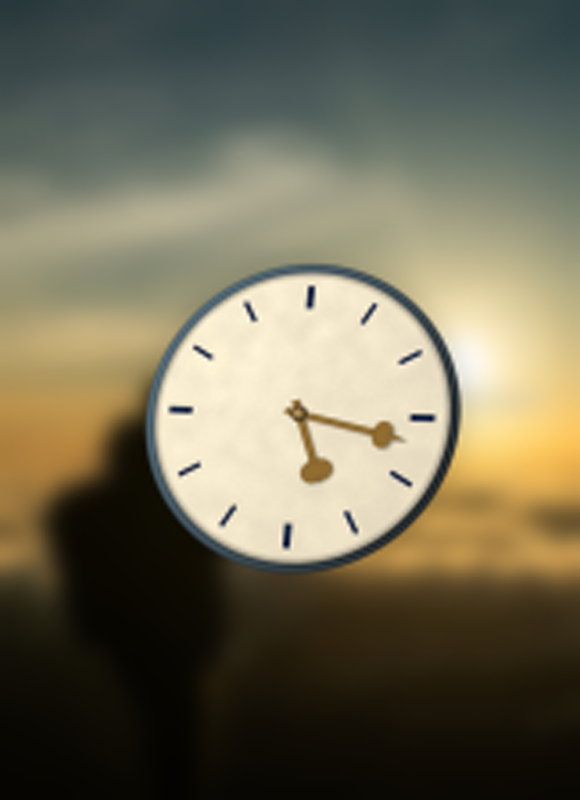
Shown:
5h17
